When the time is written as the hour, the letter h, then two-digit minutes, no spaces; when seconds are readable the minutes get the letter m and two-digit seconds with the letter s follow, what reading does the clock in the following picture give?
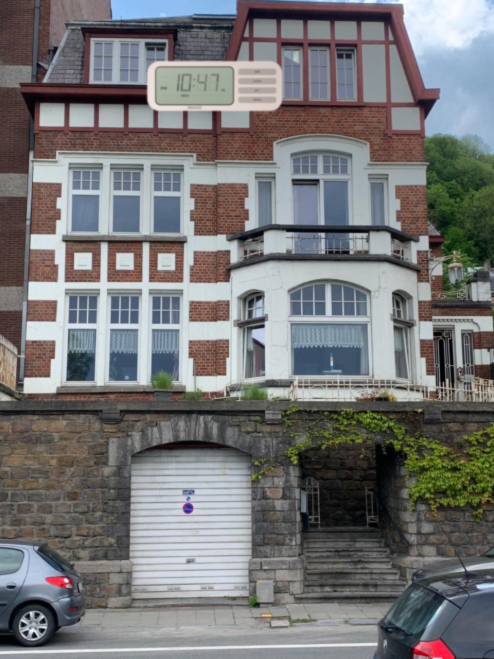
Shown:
10h47
